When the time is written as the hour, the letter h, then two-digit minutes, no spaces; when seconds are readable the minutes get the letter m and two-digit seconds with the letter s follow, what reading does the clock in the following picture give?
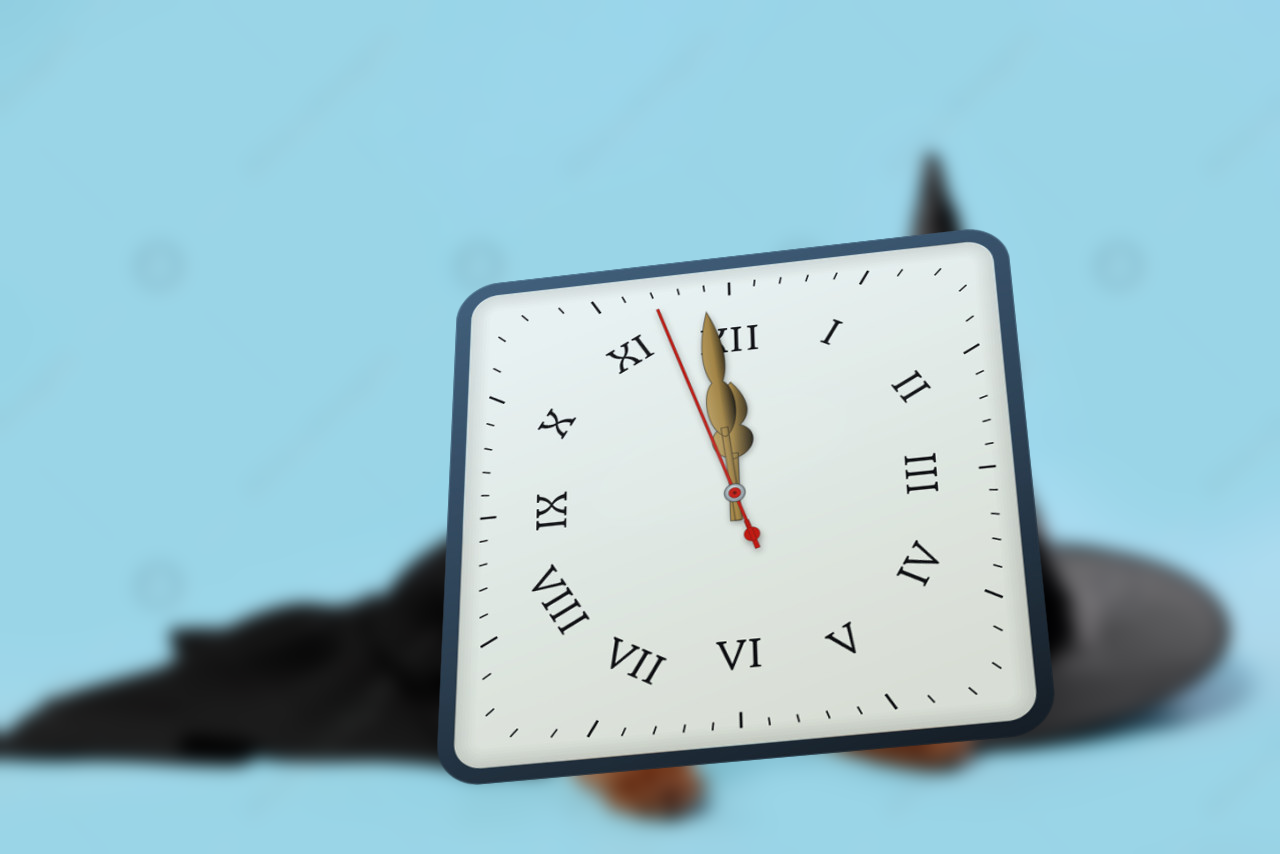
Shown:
11h58m57s
